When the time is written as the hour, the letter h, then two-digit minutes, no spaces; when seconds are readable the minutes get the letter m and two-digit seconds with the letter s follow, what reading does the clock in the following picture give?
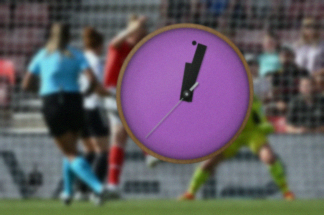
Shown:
12h01m36s
